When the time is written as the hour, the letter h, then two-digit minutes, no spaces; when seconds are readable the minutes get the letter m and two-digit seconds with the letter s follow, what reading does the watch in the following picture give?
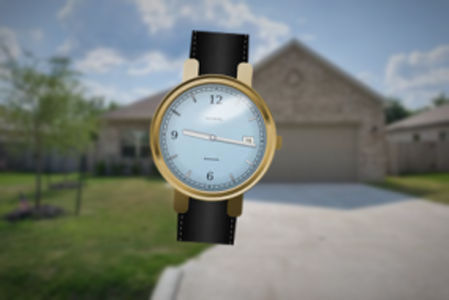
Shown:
9h16
